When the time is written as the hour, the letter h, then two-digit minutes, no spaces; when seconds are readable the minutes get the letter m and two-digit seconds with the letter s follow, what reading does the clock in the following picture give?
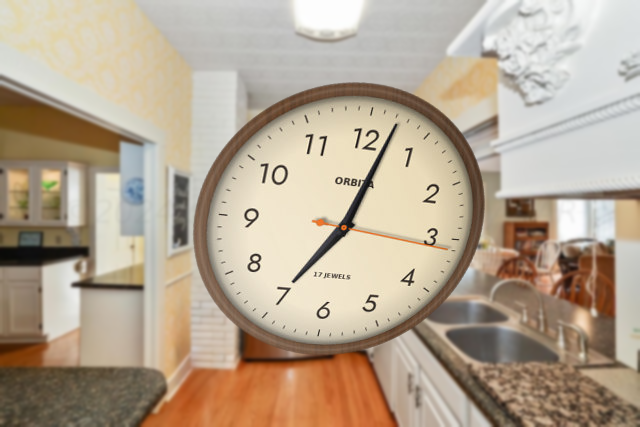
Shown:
7h02m16s
